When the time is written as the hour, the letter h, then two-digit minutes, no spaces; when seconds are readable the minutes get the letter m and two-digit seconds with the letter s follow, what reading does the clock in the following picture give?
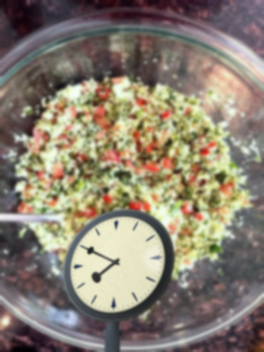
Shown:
7h50
